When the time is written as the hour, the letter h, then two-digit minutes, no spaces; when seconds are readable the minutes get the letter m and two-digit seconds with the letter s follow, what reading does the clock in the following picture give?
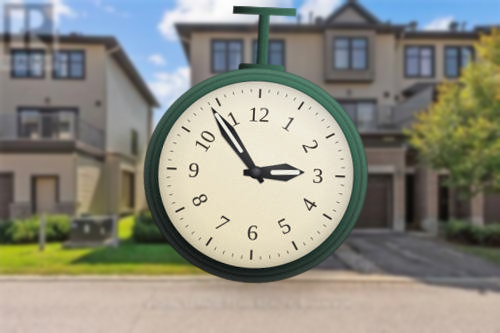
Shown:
2h54
